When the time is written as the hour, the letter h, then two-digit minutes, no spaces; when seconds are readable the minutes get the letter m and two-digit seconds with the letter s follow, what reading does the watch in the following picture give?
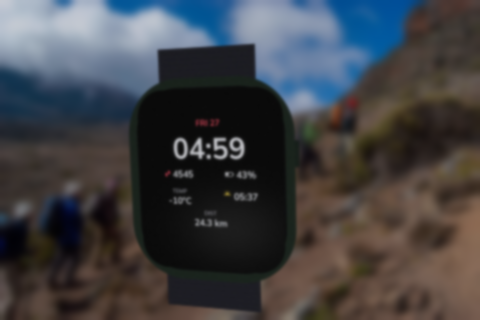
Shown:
4h59
